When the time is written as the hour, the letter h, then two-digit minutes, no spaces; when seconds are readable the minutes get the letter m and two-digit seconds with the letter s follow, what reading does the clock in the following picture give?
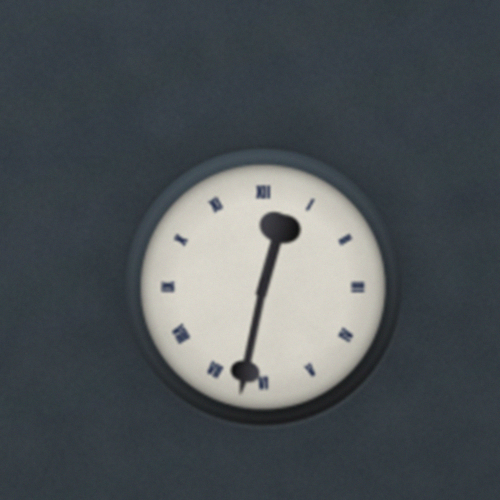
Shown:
12h32
